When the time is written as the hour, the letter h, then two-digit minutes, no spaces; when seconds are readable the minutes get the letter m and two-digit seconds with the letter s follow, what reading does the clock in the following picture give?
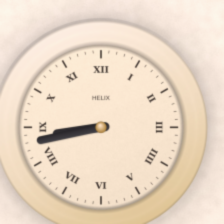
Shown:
8h43
